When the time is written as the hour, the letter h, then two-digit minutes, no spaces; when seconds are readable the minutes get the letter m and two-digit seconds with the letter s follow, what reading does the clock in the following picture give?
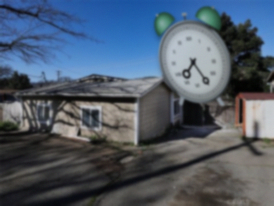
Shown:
7h25
